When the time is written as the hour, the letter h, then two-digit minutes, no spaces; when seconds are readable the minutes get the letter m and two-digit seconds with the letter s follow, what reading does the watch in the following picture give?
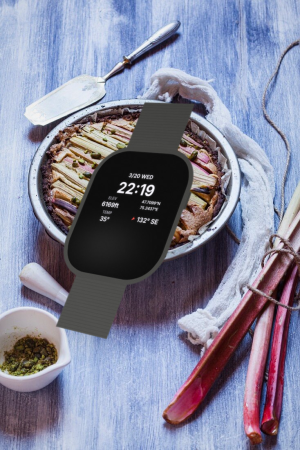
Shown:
22h19
